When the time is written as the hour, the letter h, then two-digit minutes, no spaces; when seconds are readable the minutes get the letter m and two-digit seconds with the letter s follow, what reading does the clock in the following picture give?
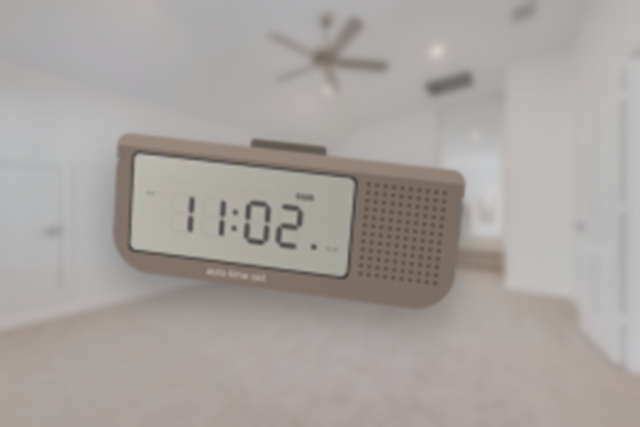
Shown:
11h02
